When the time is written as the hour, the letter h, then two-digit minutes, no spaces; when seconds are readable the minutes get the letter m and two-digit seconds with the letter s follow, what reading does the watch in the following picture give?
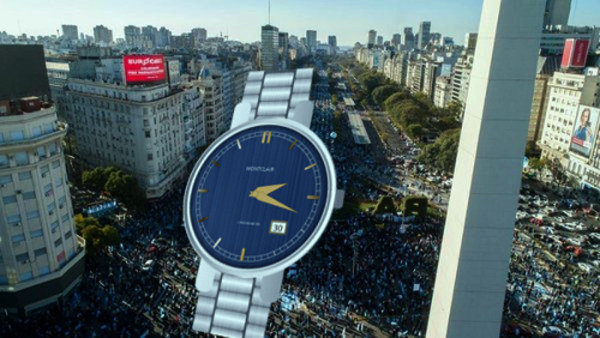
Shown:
2h18
